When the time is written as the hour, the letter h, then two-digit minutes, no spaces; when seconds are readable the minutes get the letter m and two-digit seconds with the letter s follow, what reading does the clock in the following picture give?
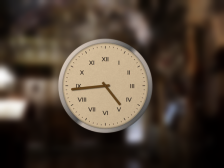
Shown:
4h44
